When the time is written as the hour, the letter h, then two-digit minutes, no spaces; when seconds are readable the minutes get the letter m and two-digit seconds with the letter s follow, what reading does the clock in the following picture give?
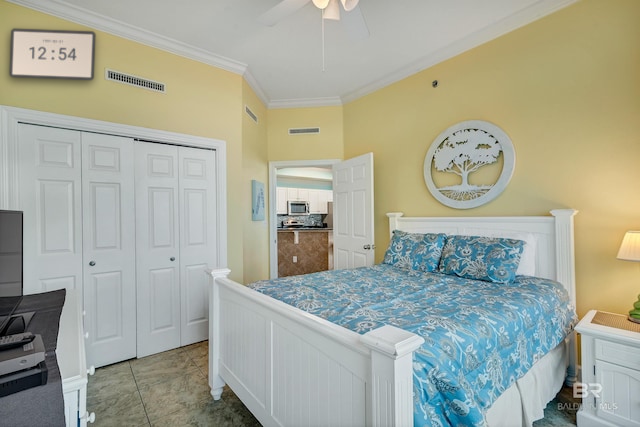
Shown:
12h54
